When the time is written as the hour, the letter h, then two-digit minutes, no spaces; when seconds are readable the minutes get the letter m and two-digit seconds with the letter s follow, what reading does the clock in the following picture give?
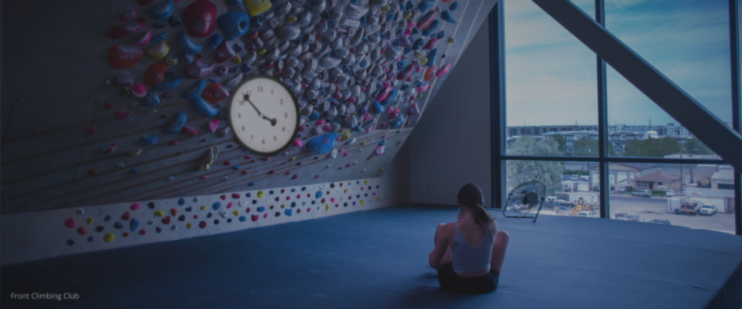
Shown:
3h53
